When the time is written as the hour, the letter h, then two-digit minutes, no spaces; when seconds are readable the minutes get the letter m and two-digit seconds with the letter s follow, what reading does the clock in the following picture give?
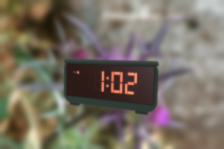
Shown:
1h02
